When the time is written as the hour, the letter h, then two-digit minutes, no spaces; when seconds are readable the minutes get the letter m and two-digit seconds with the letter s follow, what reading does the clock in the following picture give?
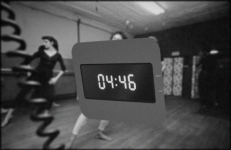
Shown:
4h46
